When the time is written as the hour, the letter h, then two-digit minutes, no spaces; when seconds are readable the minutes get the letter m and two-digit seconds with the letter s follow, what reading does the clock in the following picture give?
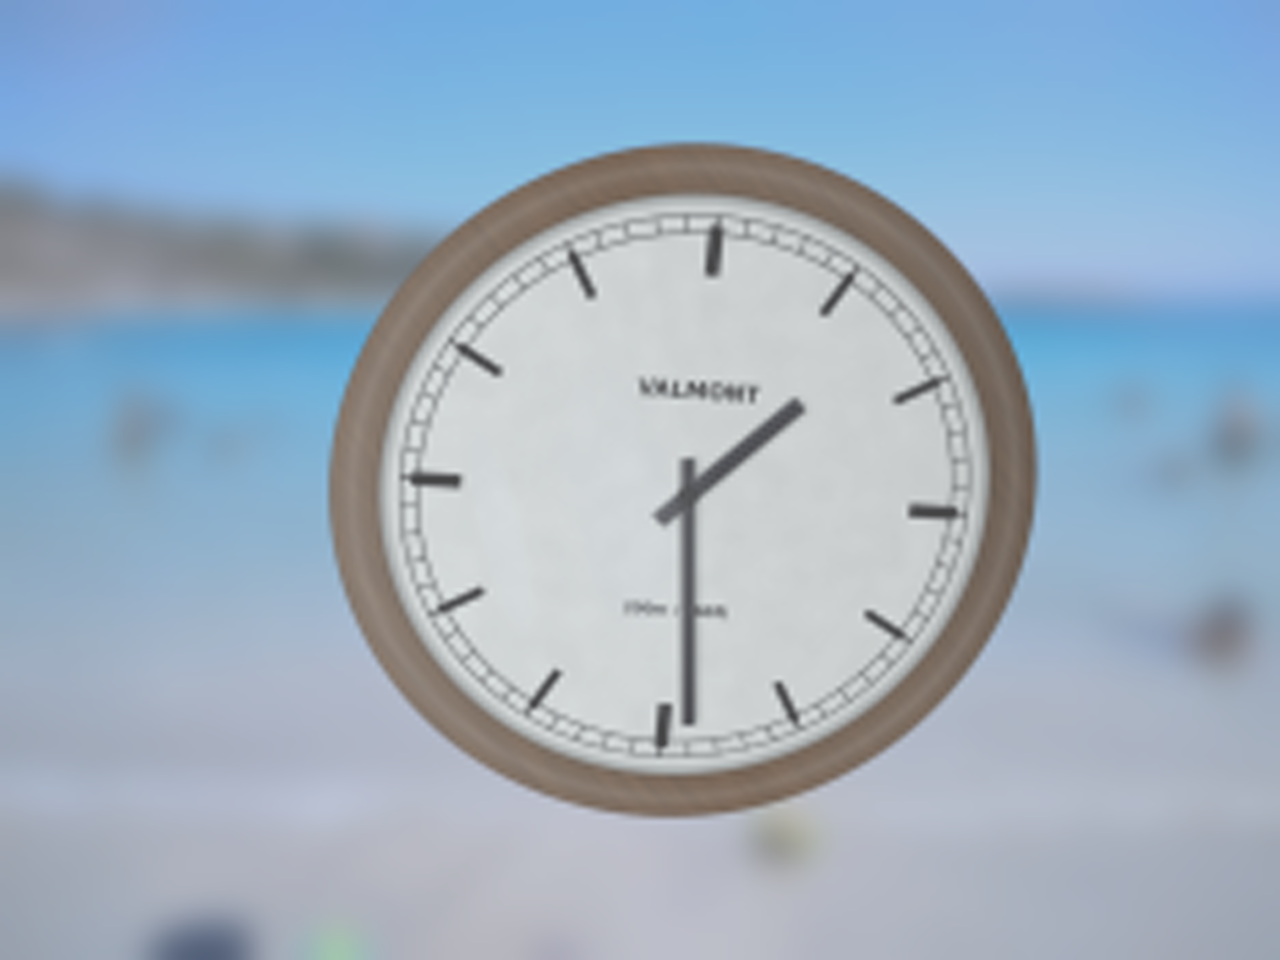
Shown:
1h29
